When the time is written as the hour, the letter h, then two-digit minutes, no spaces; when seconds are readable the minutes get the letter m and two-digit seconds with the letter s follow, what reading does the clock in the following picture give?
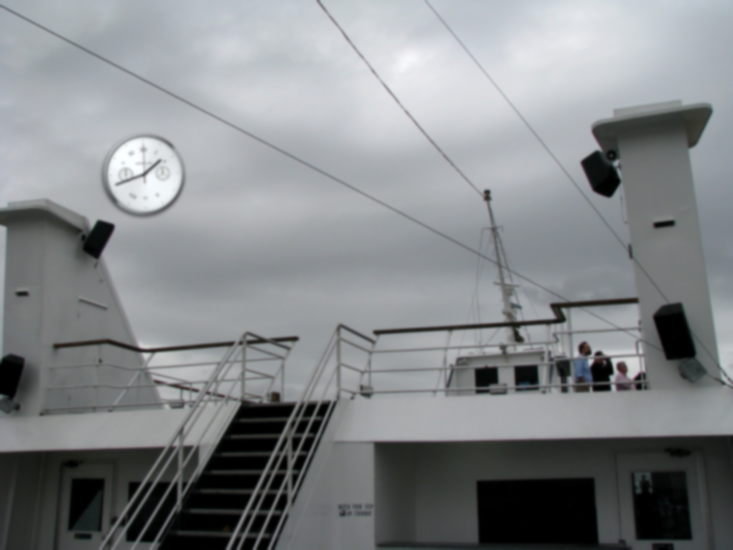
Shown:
1h42
